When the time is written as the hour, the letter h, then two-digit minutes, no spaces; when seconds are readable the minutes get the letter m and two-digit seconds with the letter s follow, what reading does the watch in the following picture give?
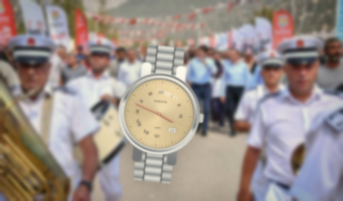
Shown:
3h48
